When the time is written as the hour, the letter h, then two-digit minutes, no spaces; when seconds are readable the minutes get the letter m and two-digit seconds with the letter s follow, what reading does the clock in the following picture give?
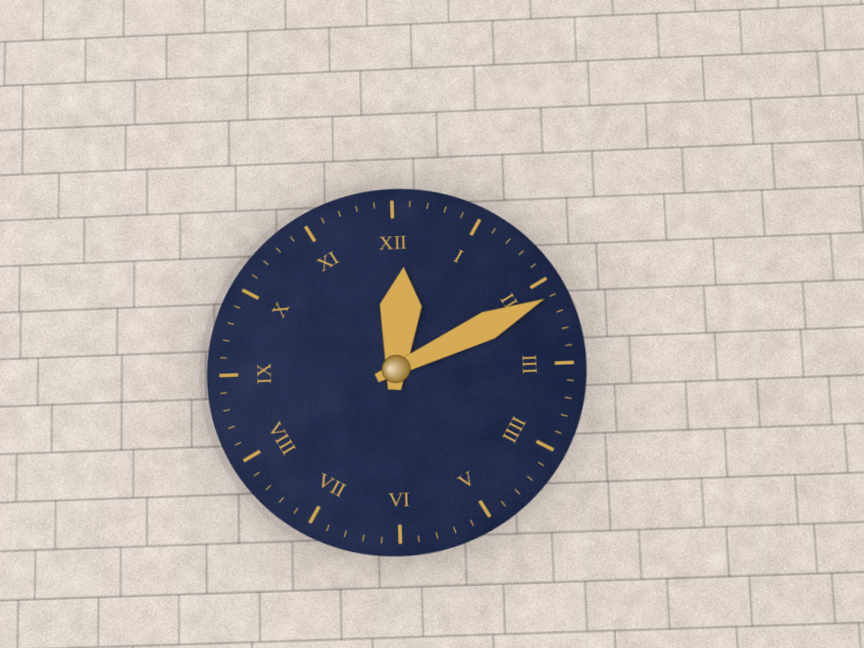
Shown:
12h11
